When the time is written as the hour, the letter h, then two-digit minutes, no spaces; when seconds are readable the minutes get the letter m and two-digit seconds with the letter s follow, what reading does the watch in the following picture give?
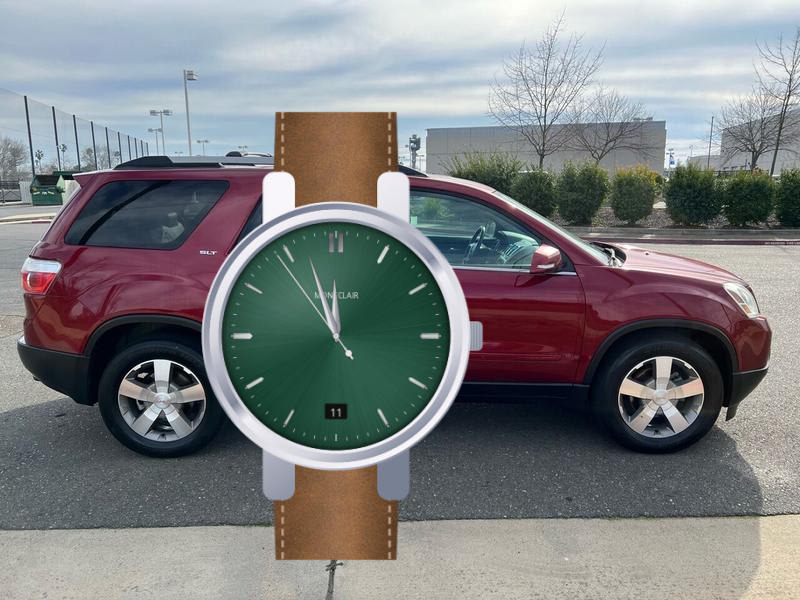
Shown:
11h56m54s
